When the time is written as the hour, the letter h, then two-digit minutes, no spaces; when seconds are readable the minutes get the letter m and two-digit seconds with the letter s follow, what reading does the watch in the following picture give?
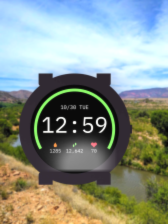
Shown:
12h59
